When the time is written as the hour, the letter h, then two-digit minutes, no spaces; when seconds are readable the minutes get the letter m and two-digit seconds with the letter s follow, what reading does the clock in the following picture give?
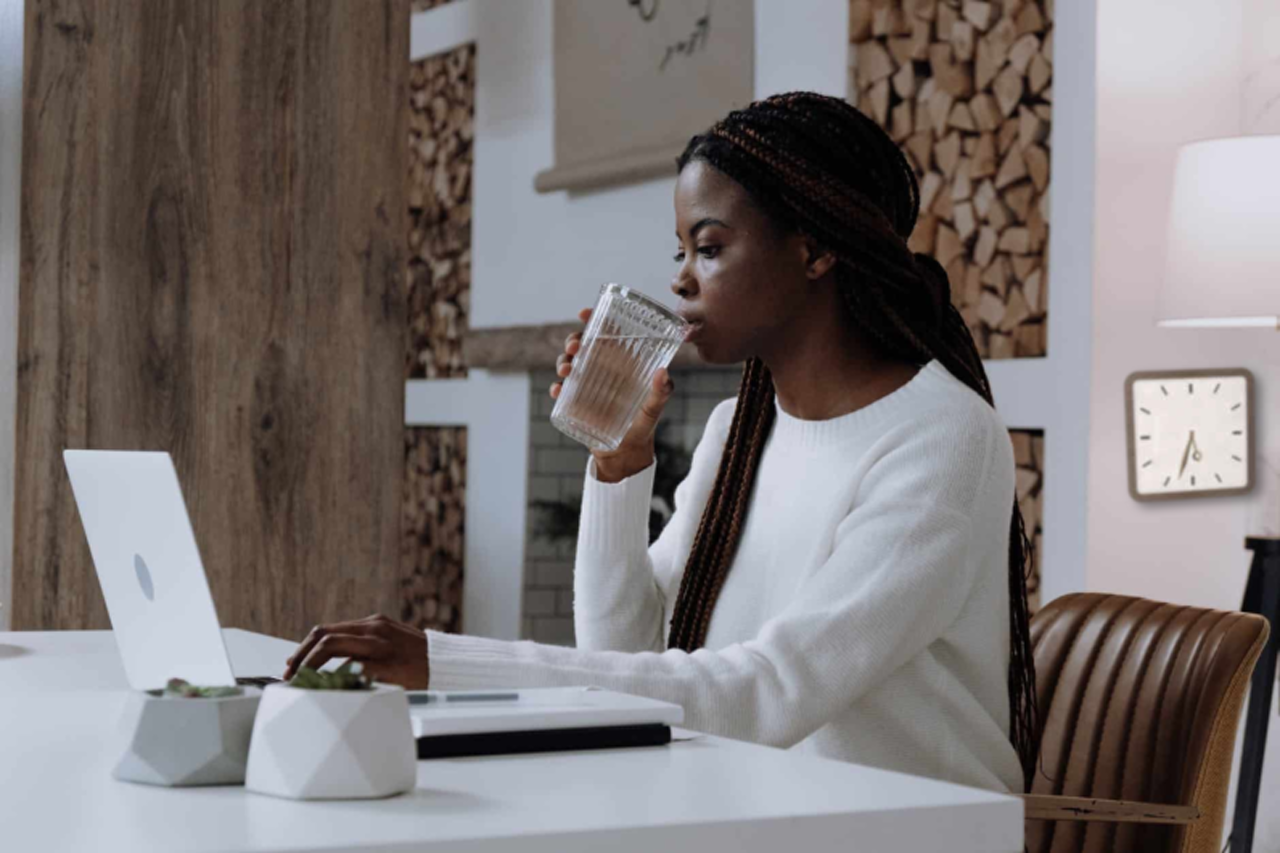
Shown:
5h33
